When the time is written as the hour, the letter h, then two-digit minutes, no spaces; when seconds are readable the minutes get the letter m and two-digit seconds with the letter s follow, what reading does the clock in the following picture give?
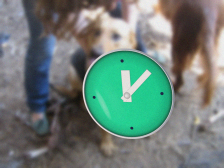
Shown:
12h08
